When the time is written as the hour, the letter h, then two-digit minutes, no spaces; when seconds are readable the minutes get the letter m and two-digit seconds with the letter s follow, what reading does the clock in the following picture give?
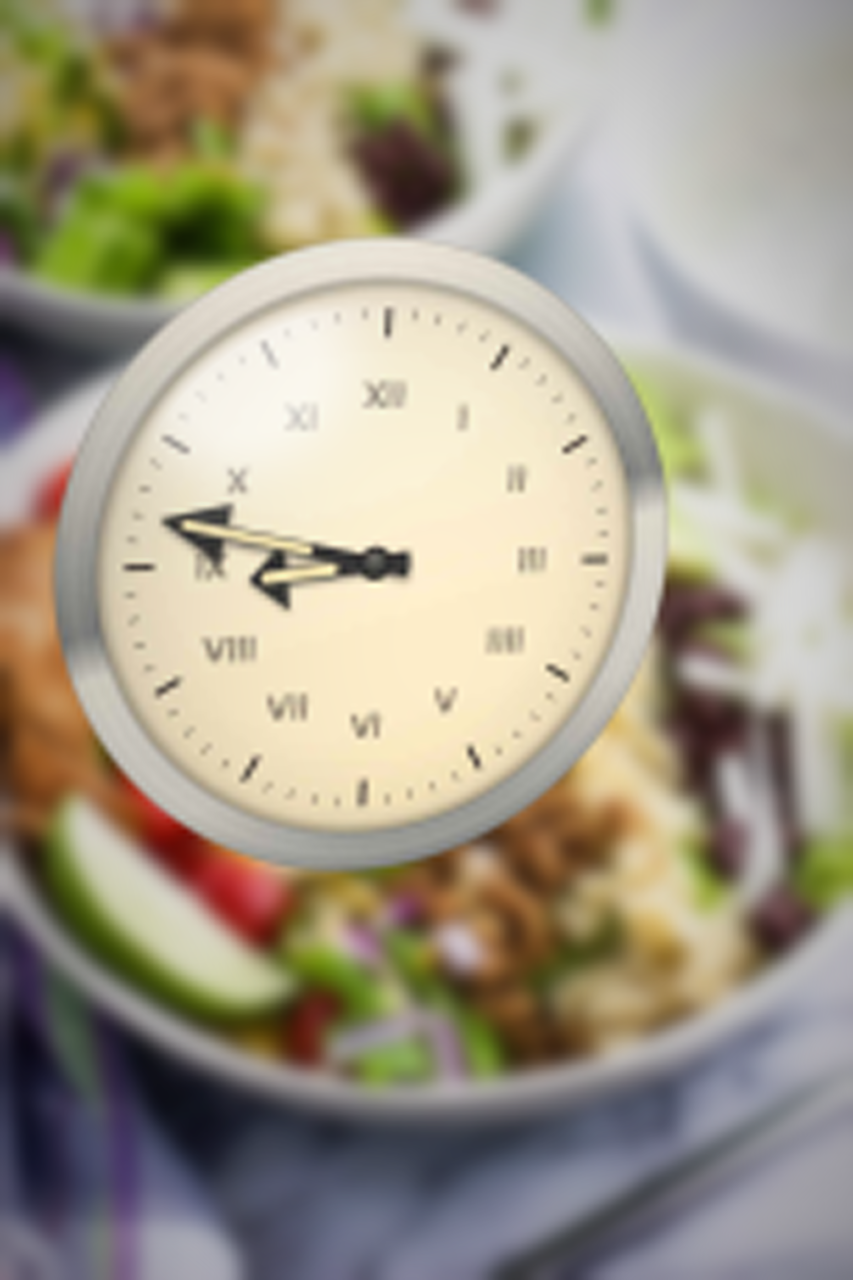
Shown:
8h47
